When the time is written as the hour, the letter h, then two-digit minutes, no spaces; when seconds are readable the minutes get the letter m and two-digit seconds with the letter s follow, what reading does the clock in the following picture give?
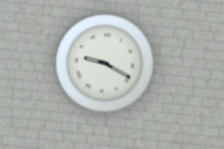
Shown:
9h19
